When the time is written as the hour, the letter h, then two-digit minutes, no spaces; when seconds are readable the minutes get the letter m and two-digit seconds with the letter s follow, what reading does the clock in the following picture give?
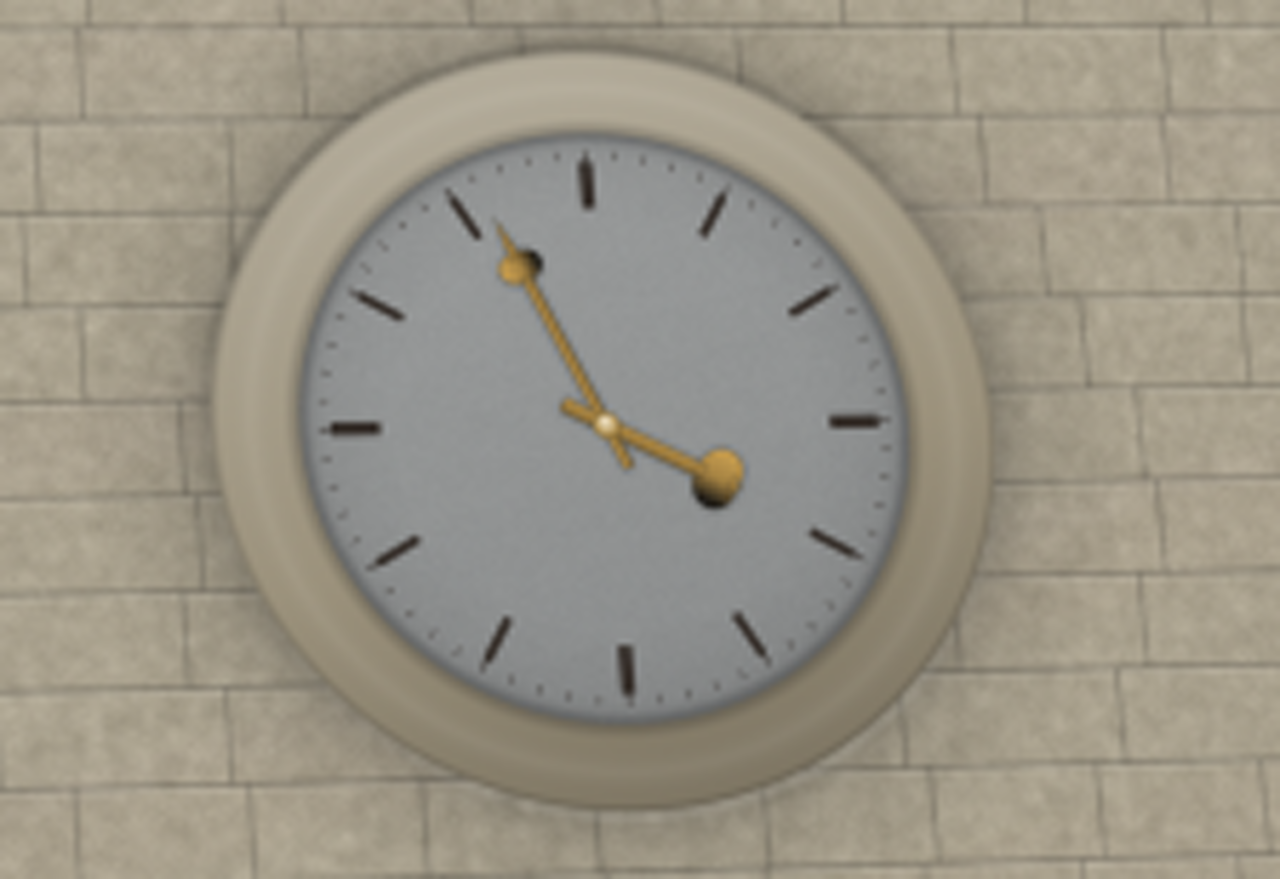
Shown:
3h56
